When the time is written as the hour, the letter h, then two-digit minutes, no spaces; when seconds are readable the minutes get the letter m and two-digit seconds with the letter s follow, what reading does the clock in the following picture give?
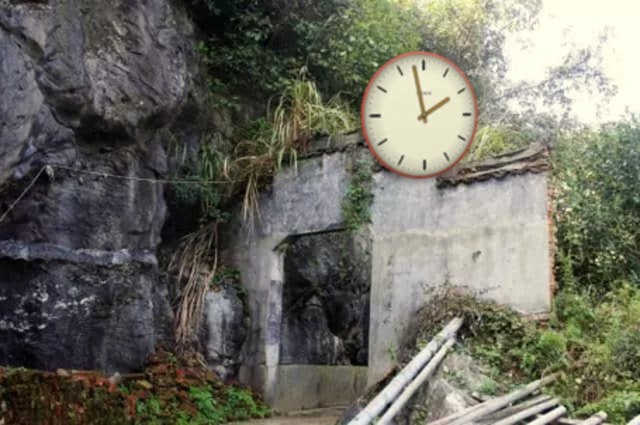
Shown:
1h58
